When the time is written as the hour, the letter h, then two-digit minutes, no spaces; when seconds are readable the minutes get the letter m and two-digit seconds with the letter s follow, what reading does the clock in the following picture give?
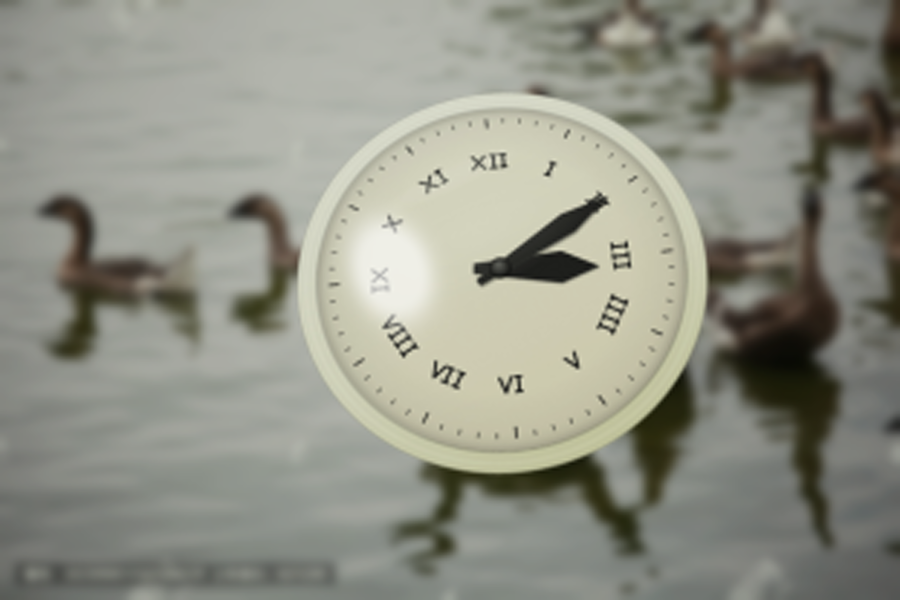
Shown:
3h10
